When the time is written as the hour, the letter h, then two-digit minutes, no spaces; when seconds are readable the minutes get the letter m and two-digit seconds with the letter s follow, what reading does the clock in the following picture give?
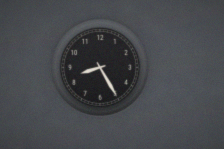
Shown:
8h25
